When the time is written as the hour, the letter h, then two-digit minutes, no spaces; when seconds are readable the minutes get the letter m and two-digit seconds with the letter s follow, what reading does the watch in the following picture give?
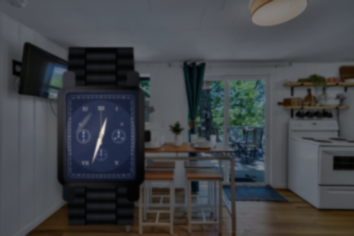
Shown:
12h33
